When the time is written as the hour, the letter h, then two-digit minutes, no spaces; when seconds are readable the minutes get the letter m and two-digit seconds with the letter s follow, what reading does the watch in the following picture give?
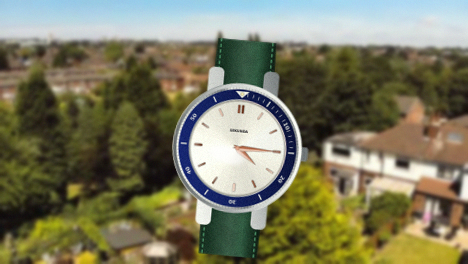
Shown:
4h15
